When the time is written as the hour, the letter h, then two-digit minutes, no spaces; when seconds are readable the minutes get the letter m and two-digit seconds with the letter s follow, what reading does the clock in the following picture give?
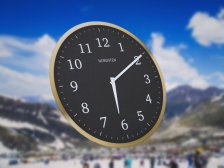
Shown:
6h10
